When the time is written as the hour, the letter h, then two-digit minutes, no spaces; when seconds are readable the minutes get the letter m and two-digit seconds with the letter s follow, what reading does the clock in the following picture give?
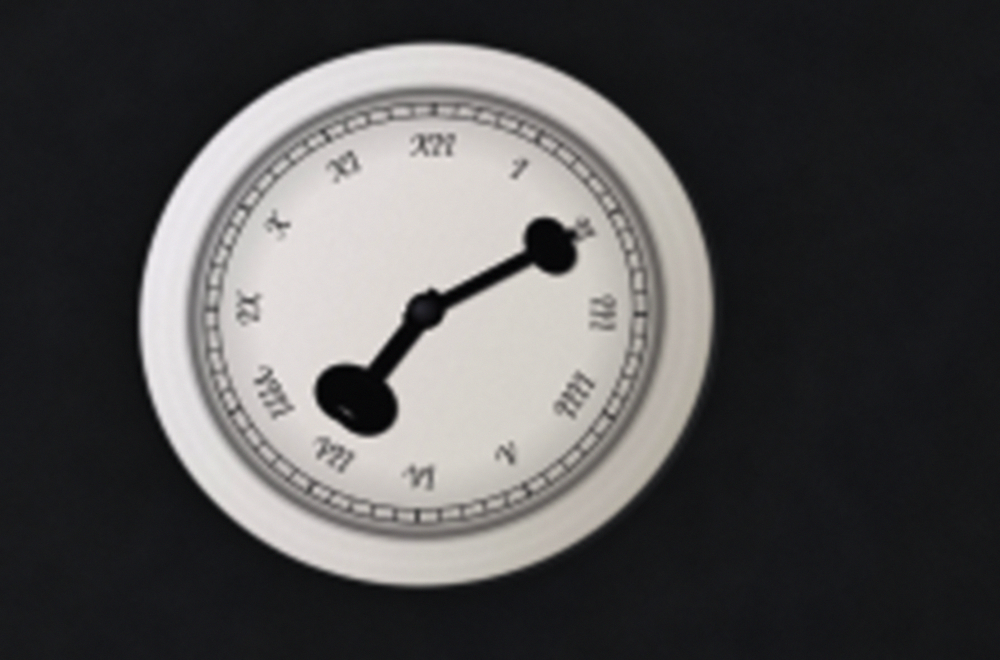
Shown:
7h10
